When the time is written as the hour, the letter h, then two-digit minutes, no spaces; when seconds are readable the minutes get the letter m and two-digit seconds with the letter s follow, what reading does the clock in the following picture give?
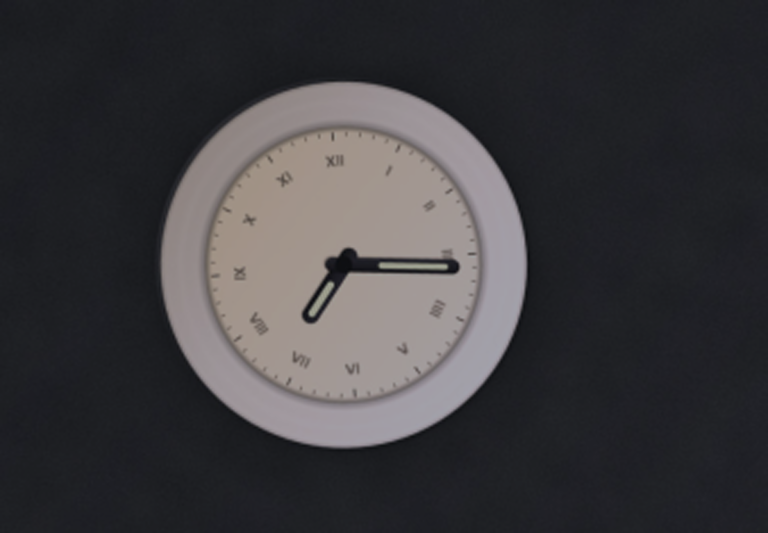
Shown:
7h16
